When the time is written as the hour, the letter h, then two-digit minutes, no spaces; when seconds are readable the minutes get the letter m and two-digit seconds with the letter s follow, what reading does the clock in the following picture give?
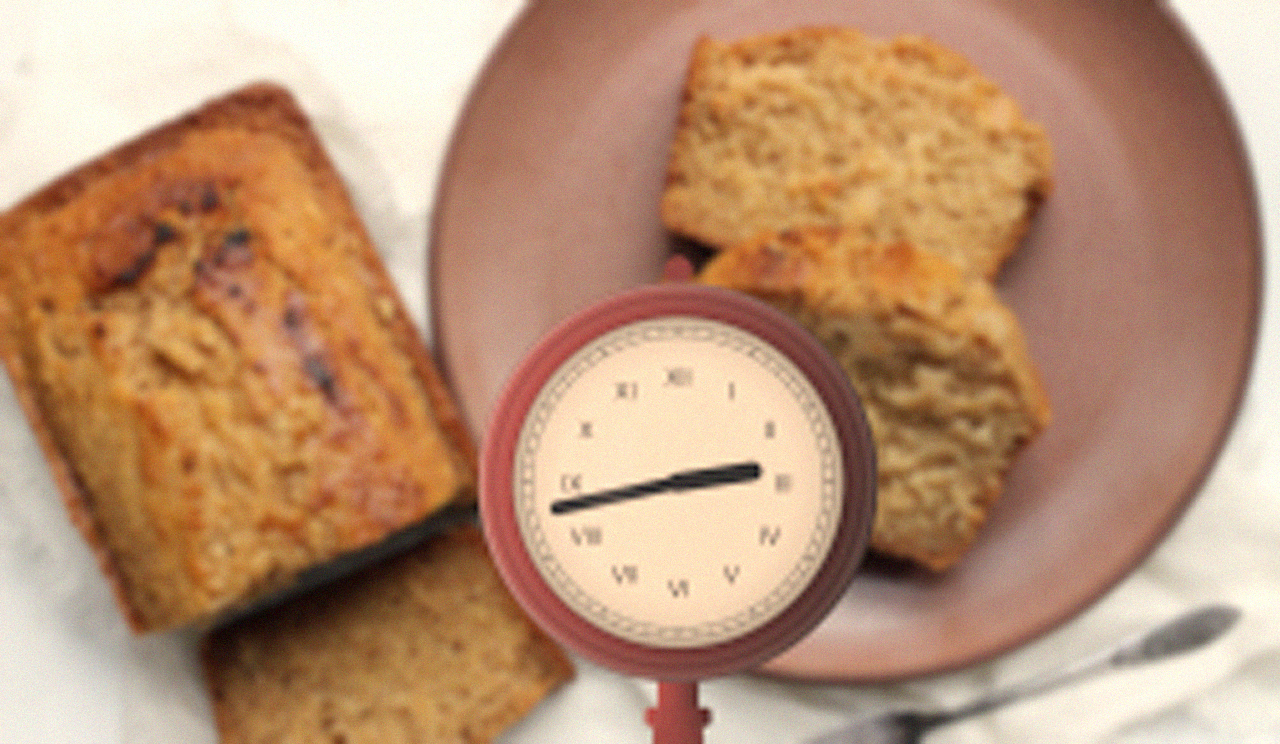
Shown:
2h43
